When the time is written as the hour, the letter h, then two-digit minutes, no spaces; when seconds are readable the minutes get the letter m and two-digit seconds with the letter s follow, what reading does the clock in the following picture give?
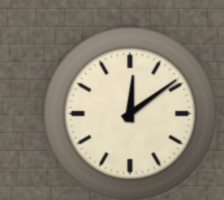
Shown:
12h09
